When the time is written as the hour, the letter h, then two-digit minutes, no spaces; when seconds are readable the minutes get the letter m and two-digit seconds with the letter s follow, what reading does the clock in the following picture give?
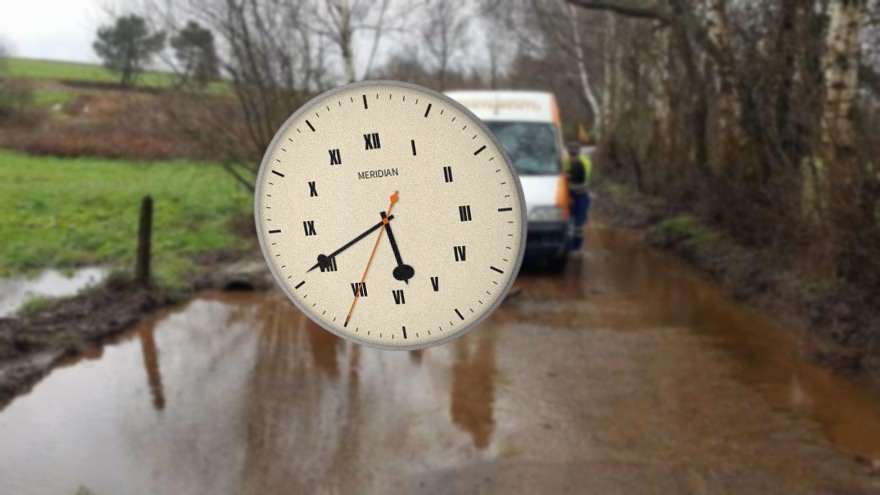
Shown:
5h40m35s
